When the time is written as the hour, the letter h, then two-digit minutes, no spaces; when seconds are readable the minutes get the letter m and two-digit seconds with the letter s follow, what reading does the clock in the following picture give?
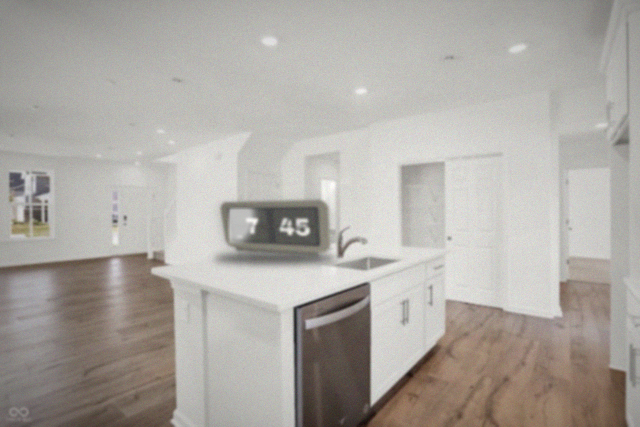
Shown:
7h45
